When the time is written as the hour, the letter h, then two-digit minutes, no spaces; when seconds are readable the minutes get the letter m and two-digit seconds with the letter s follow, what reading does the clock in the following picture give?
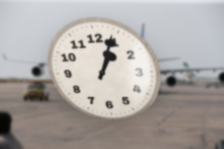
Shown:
1h04
